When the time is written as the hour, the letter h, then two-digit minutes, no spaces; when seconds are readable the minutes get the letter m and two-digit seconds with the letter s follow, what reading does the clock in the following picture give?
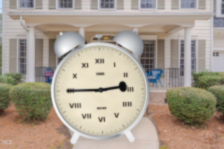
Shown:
2h45
